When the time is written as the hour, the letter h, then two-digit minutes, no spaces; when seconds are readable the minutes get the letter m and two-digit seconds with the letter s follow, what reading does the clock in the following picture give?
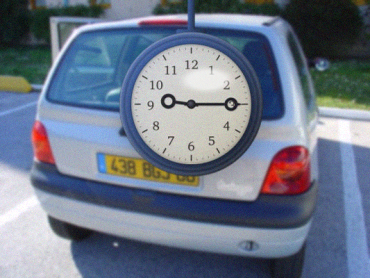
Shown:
9h15
